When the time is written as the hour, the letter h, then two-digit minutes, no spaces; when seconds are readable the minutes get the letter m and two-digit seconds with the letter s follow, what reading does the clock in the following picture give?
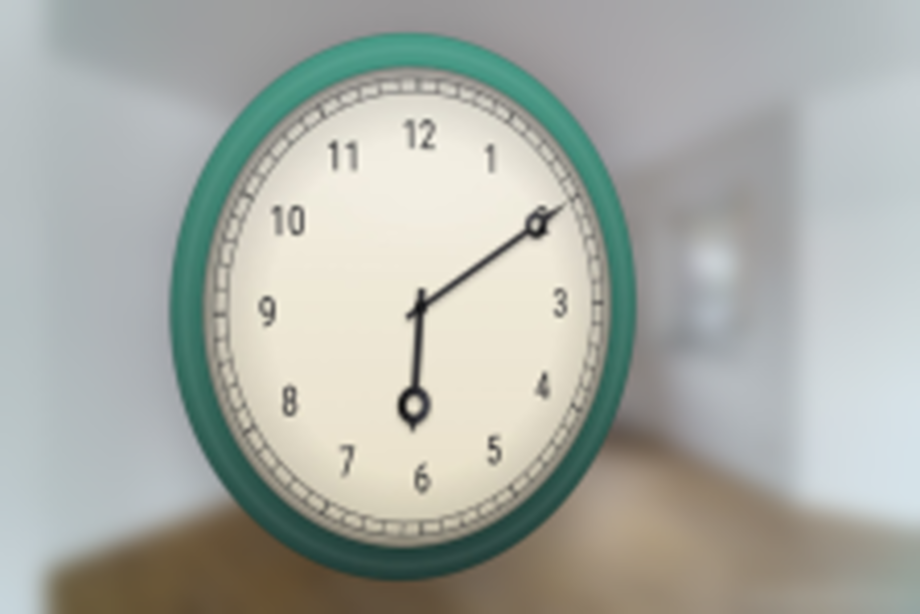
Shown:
6h10
